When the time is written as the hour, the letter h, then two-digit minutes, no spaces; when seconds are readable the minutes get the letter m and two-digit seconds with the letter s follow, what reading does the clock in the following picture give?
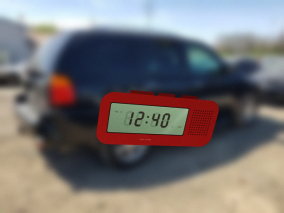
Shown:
12h40
